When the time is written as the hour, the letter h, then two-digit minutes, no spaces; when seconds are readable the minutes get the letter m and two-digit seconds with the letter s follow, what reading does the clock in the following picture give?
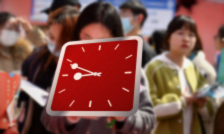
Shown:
8h49
